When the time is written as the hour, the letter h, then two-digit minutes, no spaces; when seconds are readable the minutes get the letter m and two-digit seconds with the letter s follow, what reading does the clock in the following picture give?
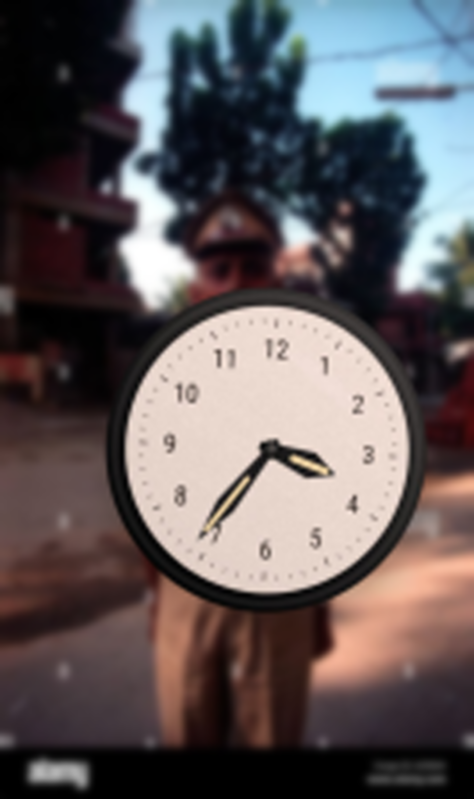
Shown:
3h36
